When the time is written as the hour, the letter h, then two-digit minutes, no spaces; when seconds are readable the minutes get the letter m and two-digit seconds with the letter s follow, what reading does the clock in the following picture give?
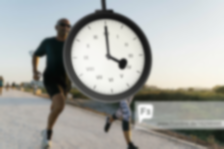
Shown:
4h00
